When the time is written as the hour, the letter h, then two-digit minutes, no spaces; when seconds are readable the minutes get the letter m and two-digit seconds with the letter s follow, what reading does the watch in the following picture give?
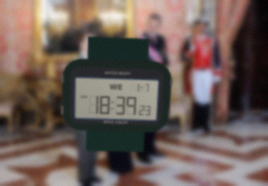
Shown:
18h39
